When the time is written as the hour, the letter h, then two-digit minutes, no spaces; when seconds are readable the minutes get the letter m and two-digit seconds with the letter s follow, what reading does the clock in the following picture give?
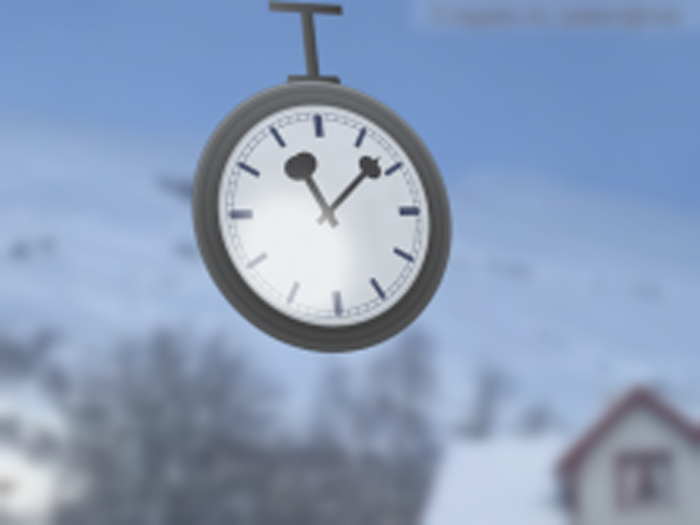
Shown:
11h08
